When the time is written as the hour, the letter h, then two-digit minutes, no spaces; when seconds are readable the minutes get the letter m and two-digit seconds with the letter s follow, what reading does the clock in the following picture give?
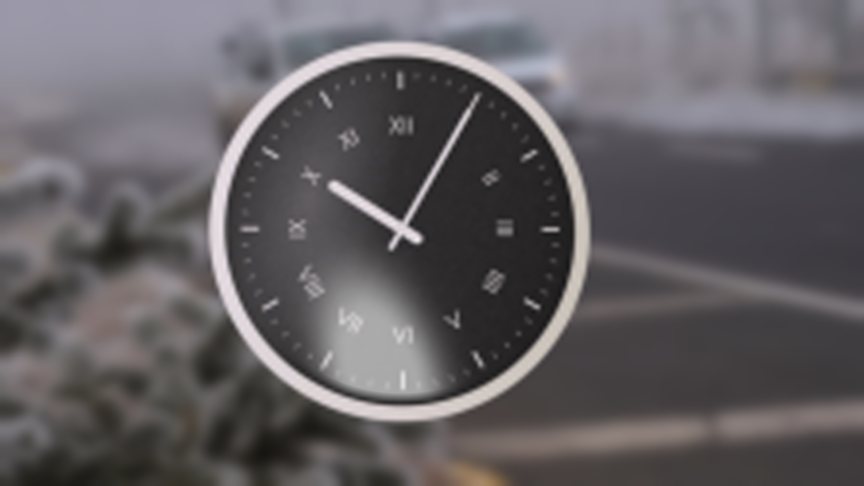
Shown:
10h05
